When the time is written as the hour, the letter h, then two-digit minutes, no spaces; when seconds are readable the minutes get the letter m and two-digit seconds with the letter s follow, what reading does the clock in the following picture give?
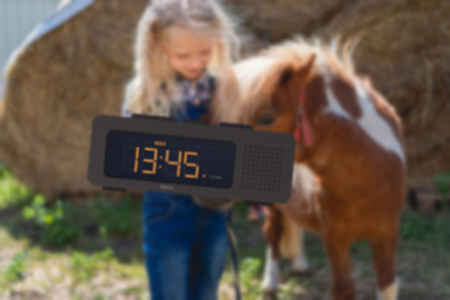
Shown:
13h45
